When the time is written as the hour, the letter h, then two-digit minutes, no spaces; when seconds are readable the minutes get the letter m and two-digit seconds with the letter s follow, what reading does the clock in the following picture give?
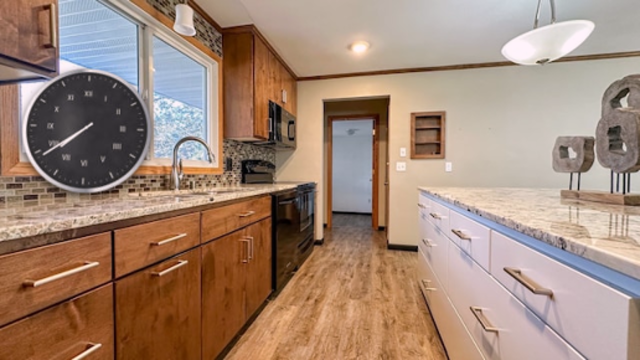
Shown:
7h39
